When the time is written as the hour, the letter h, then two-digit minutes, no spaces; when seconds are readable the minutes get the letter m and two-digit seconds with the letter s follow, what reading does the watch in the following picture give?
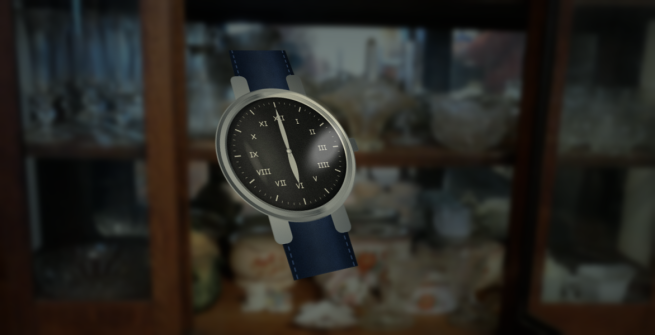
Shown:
6h00
